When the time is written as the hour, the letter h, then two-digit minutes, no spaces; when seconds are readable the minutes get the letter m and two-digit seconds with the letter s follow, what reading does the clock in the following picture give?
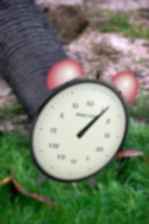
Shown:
1h06
